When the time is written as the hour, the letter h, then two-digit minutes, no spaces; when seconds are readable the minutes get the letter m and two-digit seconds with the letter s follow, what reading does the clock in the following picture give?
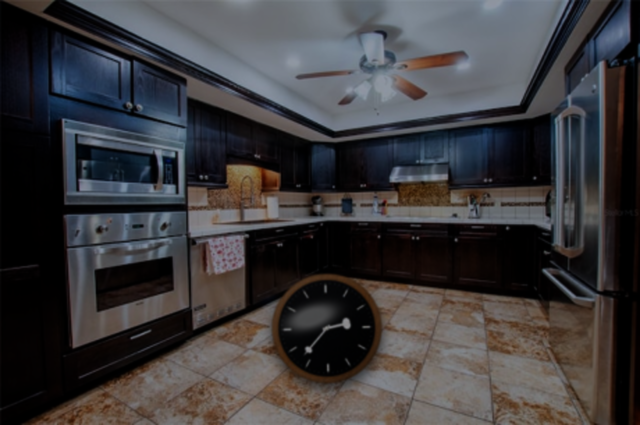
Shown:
2h37
